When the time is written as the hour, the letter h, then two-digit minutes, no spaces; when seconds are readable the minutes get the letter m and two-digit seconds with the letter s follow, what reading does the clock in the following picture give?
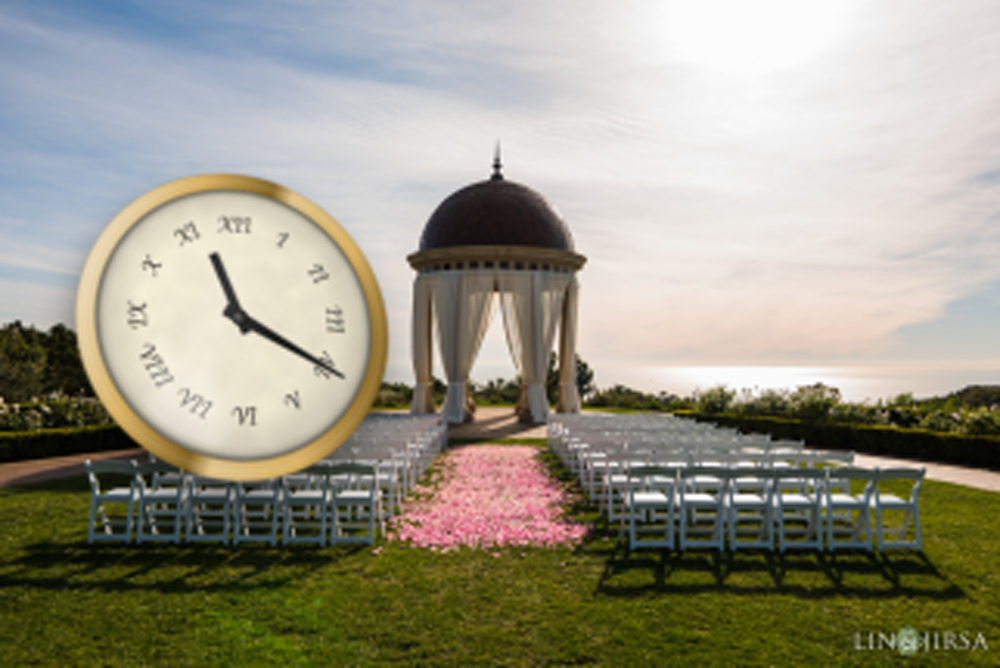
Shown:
11h20
